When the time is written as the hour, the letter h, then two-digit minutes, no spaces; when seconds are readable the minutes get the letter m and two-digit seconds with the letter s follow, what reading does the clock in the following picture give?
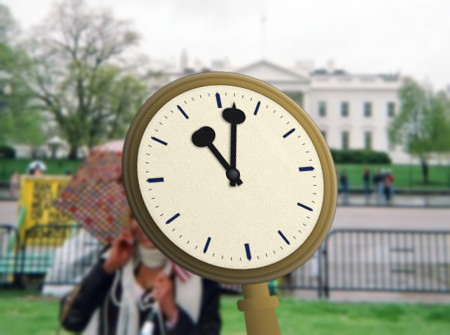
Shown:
11h02
